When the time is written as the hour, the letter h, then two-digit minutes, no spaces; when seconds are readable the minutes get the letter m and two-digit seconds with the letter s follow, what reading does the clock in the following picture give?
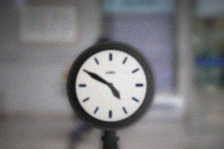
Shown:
4h50
